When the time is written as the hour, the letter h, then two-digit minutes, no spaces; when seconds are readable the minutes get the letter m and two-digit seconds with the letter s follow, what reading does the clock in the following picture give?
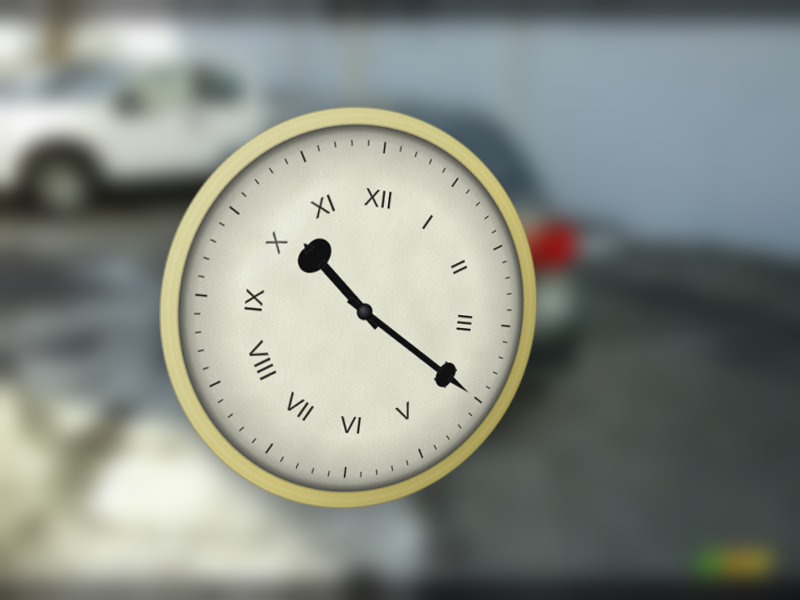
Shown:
10h20
